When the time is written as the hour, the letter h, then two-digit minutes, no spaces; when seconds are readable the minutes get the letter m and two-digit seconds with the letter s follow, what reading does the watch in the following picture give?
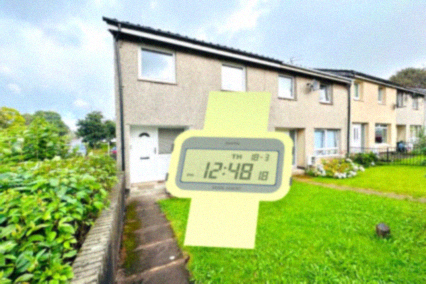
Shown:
12h48
